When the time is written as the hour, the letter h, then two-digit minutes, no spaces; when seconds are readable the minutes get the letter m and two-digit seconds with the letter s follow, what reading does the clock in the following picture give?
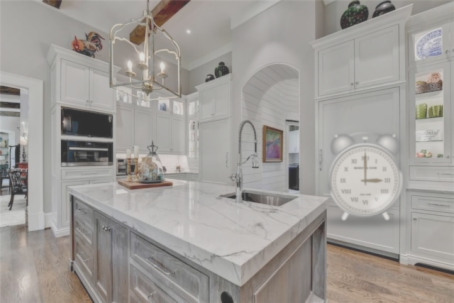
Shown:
3h00
